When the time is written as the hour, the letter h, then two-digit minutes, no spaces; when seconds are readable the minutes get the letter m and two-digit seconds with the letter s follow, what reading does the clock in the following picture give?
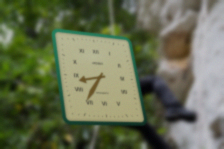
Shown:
8h36
